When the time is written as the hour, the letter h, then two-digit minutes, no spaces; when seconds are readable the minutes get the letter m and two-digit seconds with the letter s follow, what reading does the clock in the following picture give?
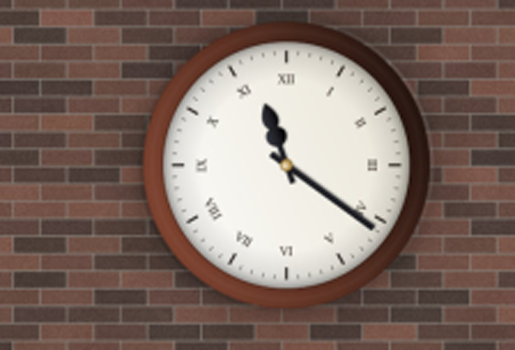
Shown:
11h21
